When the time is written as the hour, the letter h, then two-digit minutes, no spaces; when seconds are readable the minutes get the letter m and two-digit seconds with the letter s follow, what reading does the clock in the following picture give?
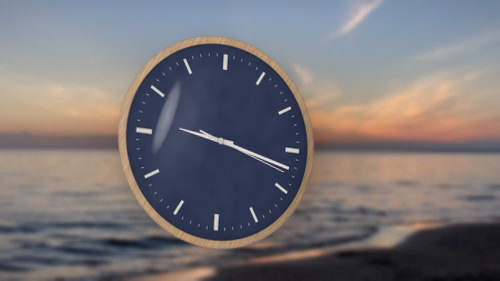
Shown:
9h17m18s
